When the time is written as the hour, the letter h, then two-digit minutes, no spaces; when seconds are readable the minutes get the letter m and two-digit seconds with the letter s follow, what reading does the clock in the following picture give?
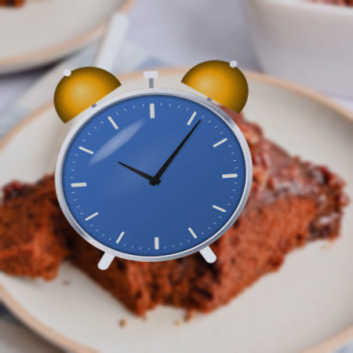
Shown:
10h06
